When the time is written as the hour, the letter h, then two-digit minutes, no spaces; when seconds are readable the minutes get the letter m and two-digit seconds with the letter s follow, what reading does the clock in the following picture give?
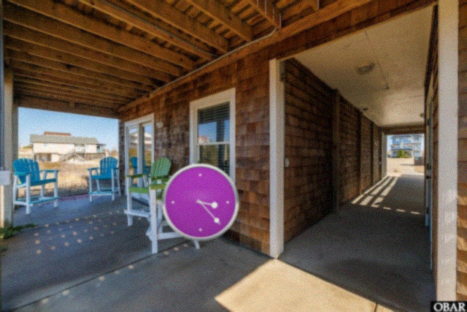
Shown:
3h23
